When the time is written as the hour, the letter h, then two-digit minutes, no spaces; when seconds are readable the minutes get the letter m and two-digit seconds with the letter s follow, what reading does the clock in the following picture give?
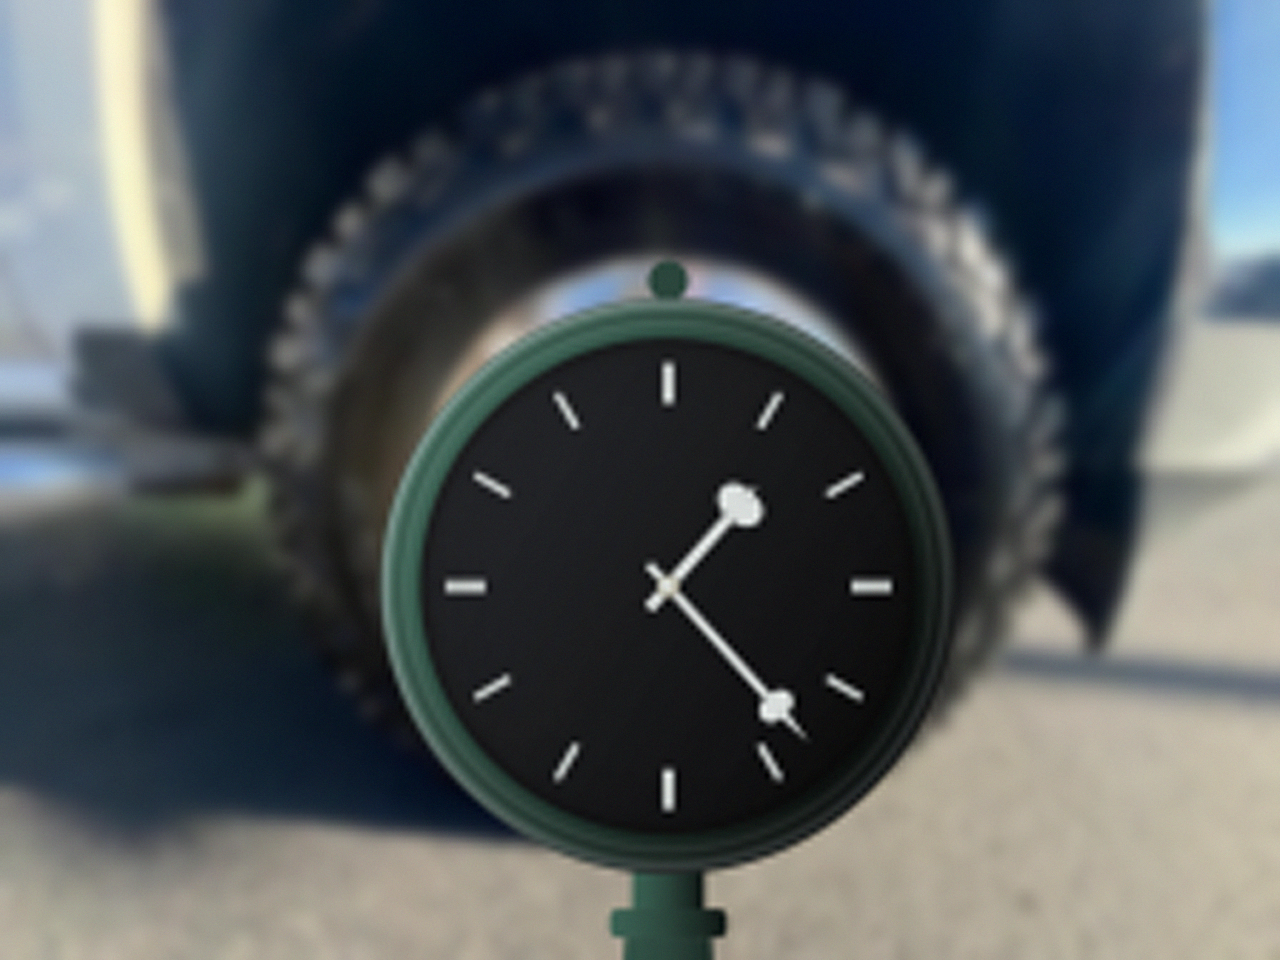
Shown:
1h23
